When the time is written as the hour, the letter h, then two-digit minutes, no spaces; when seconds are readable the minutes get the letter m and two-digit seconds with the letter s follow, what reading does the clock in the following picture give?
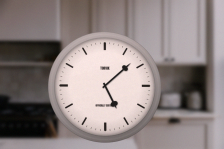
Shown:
5h08
